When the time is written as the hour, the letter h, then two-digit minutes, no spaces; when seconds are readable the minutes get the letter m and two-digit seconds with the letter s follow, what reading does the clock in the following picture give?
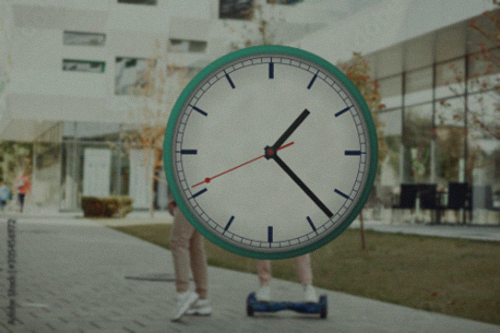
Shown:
1h22m41s
